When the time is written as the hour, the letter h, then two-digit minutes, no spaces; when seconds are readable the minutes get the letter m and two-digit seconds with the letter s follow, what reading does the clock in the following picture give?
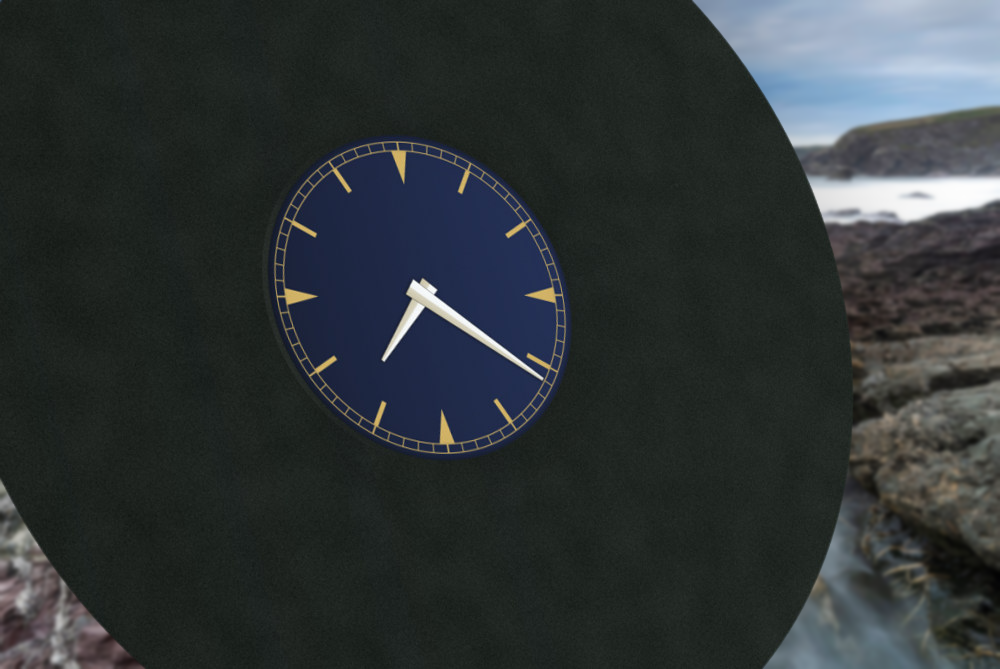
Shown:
7h21
